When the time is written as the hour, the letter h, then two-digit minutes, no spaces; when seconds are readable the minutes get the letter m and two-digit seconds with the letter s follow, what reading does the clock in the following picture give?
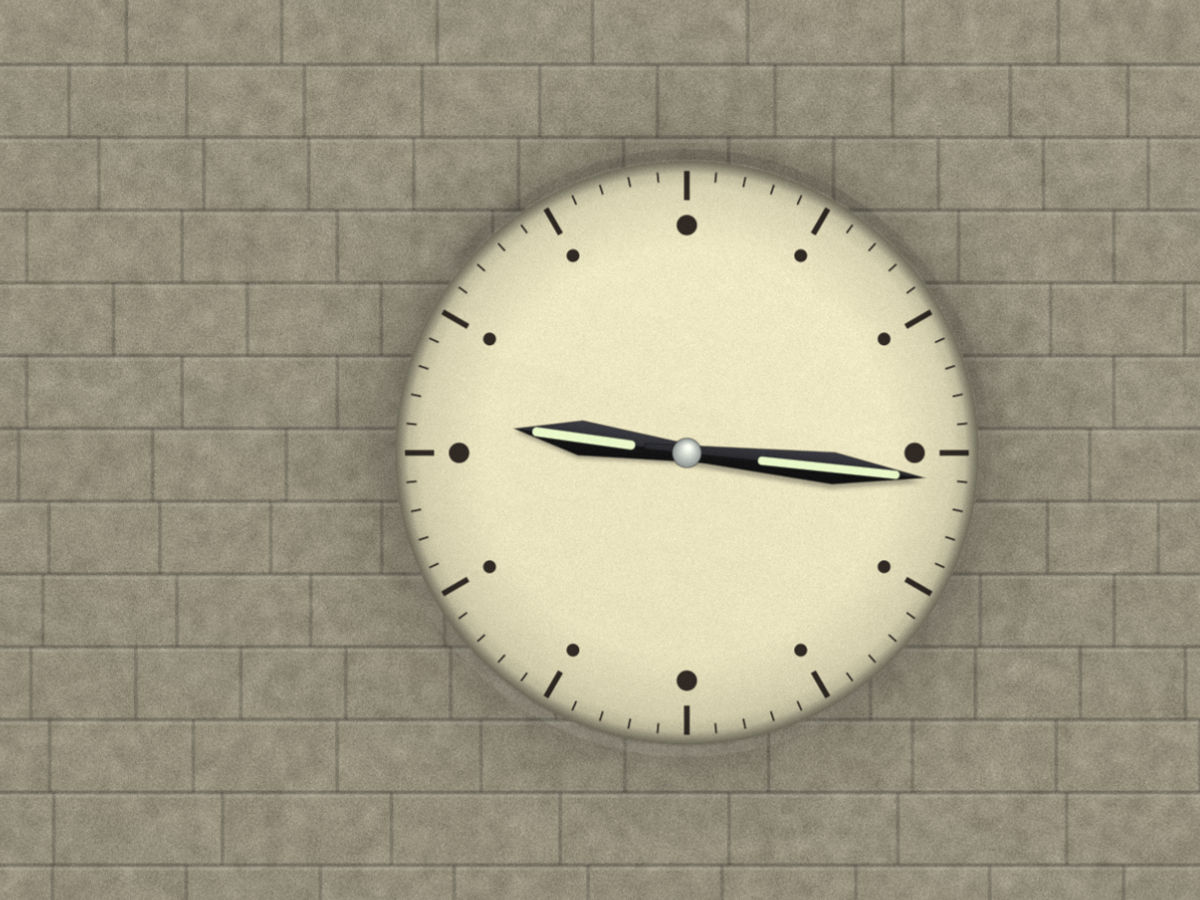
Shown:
9h16
